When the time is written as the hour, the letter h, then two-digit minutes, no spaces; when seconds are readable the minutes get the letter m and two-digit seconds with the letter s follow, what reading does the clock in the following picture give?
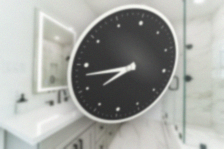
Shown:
7h43
